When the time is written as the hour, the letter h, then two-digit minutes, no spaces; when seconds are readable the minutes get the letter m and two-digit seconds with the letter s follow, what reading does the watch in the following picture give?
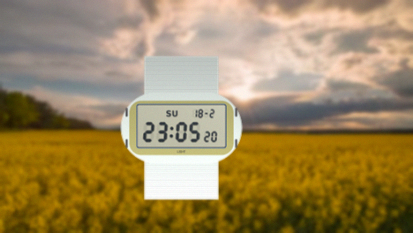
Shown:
23h05m20s
